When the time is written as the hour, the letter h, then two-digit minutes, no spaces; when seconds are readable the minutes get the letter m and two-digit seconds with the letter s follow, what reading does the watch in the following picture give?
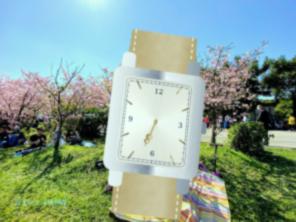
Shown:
6h33
